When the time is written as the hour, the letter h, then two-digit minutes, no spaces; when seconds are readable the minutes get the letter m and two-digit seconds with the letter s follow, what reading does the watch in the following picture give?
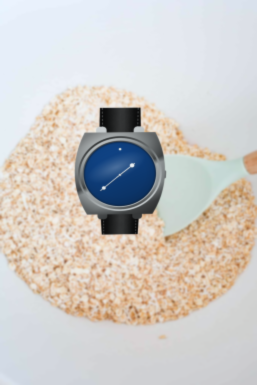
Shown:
1h38
